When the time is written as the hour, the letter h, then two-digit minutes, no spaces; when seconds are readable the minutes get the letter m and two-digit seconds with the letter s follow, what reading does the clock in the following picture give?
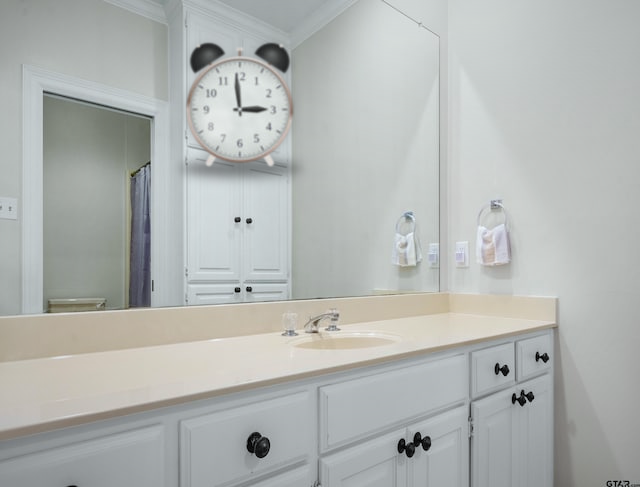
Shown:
2h59
